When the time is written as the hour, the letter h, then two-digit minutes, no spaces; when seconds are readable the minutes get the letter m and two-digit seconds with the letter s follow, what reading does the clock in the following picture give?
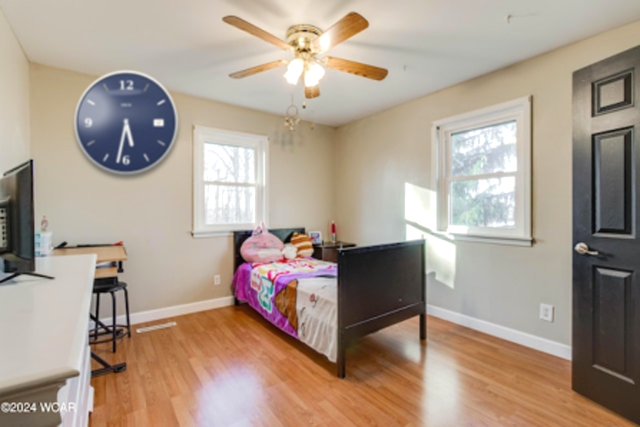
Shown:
5h32
